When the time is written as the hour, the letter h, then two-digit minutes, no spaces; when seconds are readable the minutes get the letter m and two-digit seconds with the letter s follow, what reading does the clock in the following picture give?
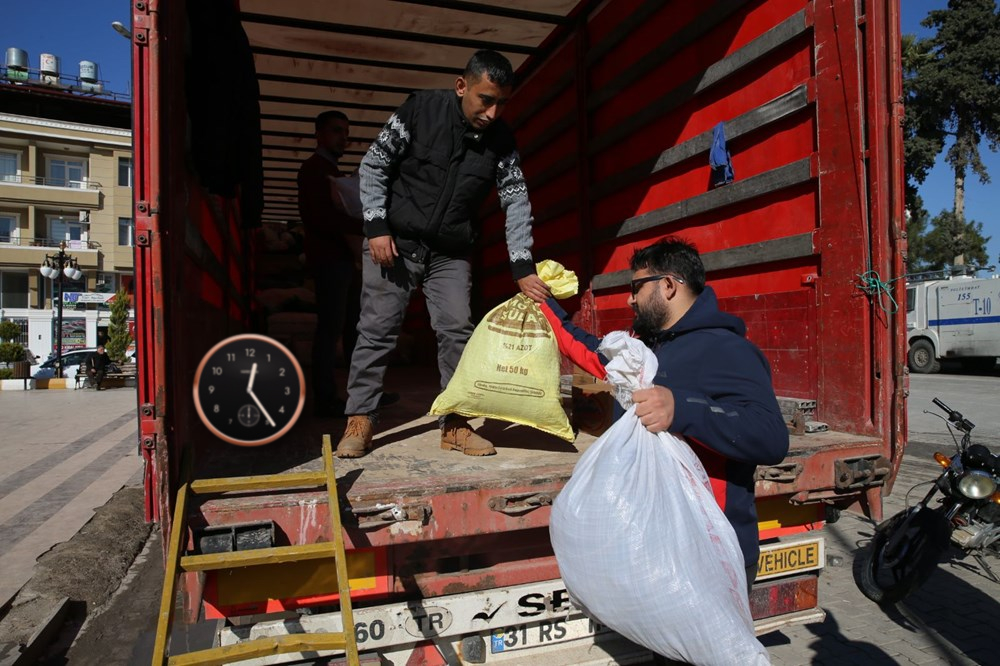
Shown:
12h24
